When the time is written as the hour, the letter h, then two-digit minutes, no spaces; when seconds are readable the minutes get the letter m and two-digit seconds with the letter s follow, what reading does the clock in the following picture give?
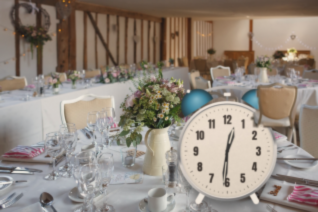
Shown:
12h31
